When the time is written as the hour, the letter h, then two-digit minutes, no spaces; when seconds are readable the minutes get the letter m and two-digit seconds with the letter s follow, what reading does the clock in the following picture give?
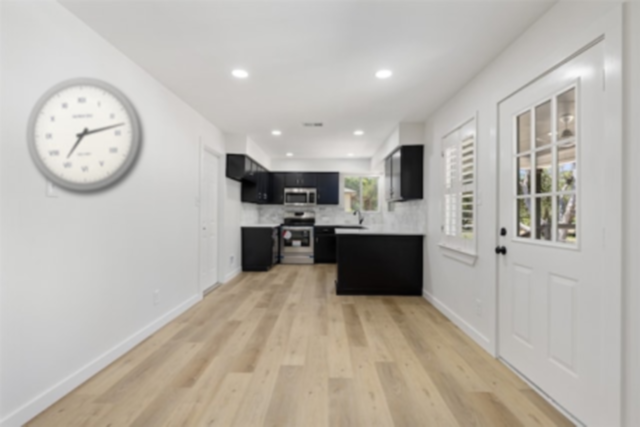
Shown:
7h13
